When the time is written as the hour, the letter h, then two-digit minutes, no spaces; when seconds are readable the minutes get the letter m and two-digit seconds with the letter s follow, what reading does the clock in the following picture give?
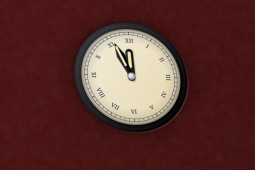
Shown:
11h56
